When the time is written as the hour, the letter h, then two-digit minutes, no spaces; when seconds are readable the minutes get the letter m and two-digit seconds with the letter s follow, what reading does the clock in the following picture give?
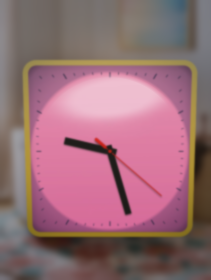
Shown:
9h27m22s
